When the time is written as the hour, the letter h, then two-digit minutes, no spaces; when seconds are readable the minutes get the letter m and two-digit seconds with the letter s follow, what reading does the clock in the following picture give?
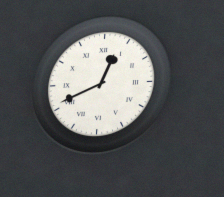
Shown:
12h41
